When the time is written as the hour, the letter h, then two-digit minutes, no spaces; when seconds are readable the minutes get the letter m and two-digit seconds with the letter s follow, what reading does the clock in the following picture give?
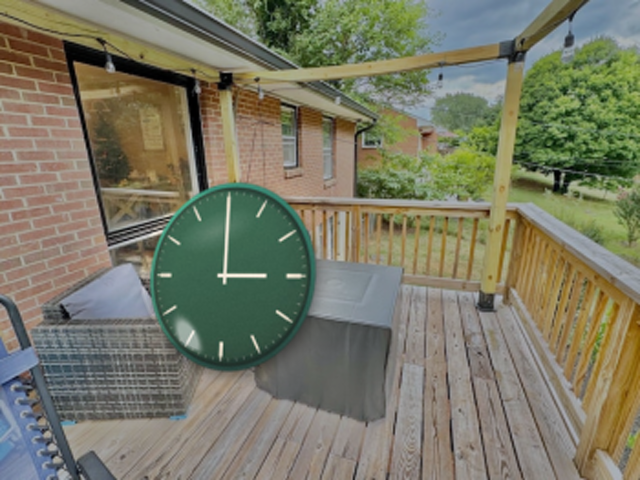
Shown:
3h00
